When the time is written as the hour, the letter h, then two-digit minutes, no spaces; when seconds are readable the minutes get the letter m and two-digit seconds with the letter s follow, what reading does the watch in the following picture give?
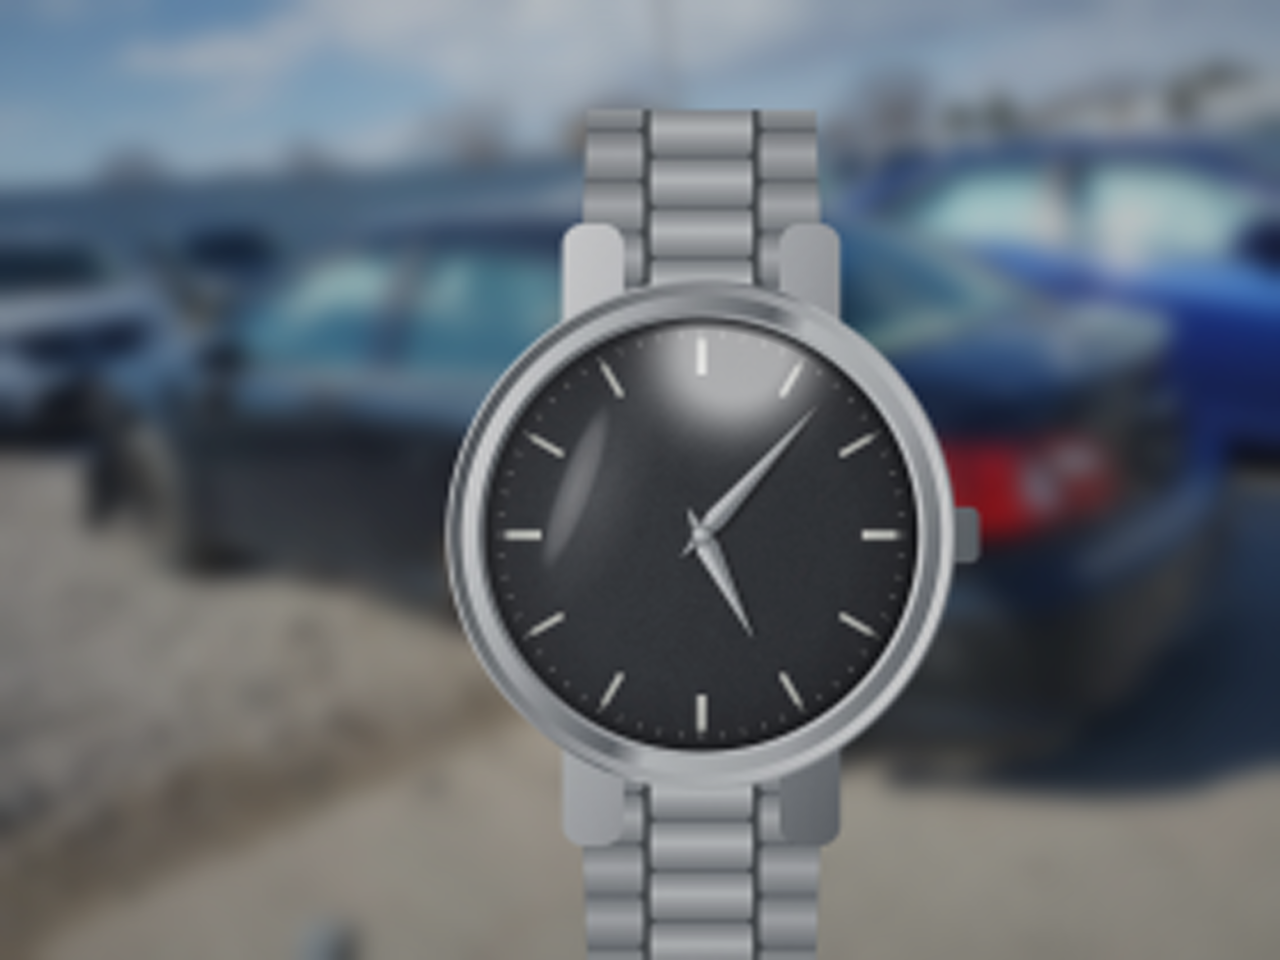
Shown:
5h07
